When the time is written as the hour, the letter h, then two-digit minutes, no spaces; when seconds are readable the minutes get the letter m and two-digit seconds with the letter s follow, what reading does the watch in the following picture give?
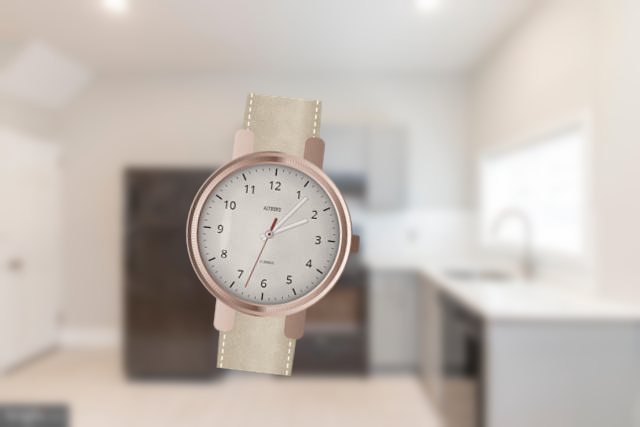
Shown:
2h06m33s
